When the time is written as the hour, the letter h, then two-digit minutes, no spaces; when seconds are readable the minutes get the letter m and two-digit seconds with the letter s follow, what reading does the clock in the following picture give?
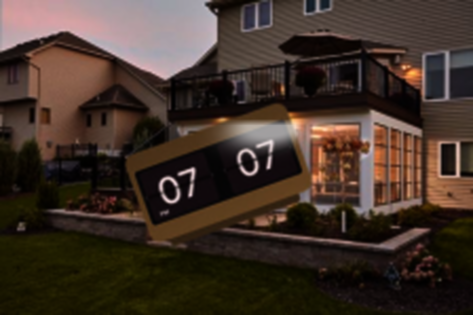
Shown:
7h07
